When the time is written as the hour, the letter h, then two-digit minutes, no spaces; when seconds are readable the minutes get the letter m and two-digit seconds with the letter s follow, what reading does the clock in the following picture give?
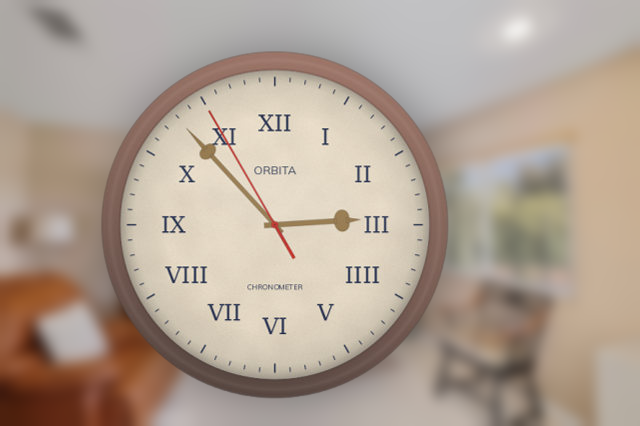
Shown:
2h52m55s
